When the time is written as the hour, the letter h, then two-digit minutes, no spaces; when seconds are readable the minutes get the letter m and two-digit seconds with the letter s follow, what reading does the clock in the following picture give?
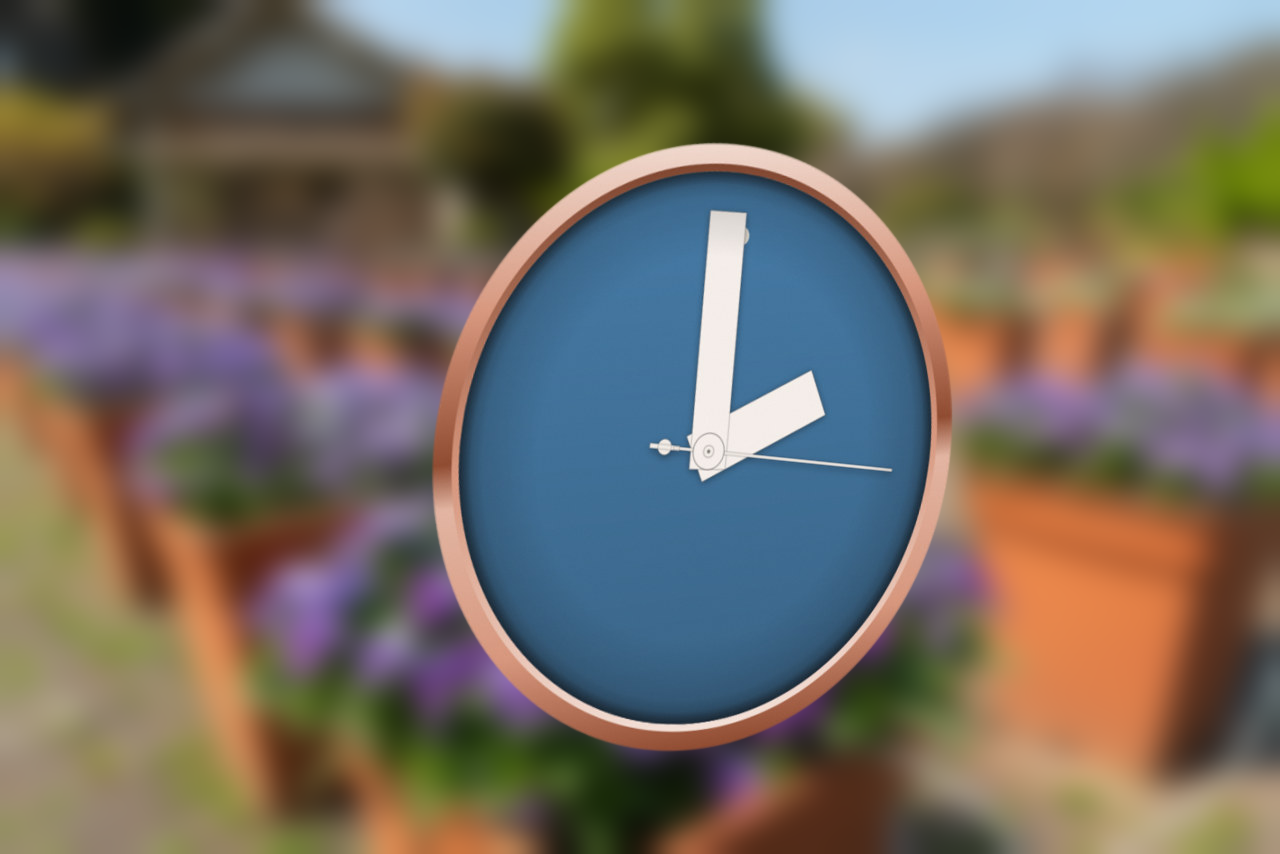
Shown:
1h59m15s
